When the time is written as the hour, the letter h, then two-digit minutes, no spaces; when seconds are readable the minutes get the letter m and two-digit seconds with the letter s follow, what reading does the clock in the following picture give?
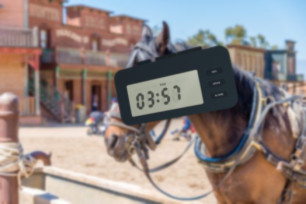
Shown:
3h57
